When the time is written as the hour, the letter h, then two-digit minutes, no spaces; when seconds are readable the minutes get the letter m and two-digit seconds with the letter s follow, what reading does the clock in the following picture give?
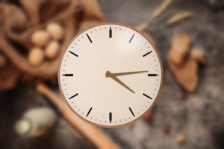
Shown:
4h14
